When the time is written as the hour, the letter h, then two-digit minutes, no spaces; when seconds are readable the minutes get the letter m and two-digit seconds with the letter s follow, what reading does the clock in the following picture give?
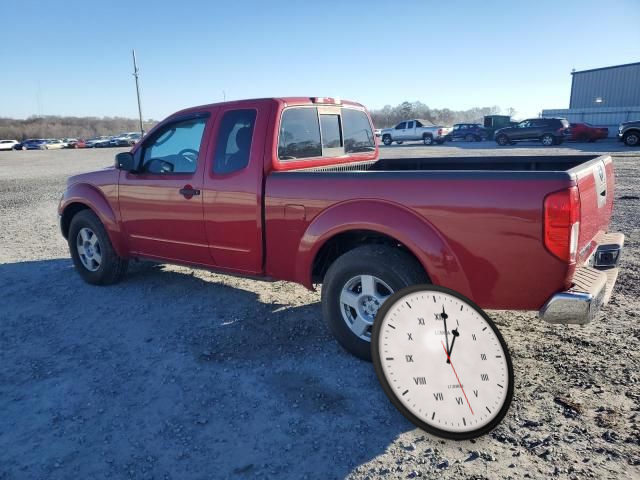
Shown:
1h01m28s
